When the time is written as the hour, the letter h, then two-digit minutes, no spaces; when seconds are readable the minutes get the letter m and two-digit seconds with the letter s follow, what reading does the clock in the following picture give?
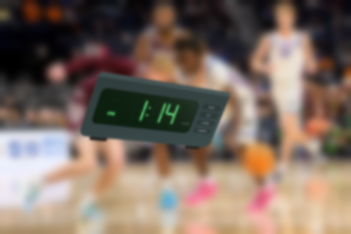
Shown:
1h14
